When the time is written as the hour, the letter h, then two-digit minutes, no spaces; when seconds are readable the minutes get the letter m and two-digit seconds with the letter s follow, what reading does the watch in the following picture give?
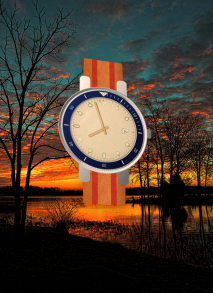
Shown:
7h57
